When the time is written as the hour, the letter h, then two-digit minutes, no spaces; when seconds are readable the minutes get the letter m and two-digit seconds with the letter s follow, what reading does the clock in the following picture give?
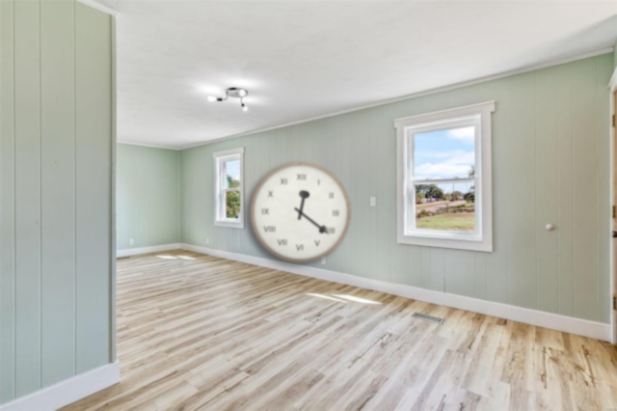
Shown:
12h21
